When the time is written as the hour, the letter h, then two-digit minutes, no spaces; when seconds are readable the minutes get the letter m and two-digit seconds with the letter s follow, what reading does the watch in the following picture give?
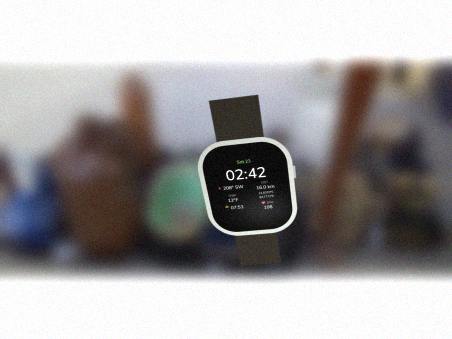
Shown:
2h42
